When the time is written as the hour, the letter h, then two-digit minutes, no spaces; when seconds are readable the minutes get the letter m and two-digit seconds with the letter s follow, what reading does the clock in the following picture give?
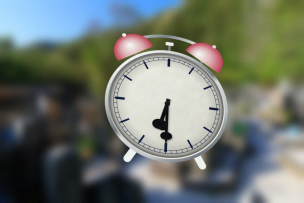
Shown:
6h30
